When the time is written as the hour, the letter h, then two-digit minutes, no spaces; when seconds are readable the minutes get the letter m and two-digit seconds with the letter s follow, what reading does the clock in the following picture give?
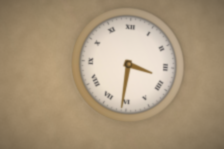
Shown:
3h31
